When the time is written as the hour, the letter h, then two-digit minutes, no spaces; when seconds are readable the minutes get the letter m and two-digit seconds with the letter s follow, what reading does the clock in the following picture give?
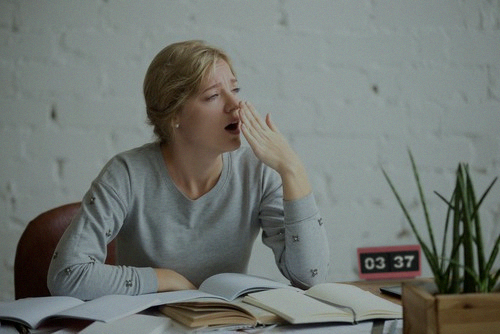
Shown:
3h37
